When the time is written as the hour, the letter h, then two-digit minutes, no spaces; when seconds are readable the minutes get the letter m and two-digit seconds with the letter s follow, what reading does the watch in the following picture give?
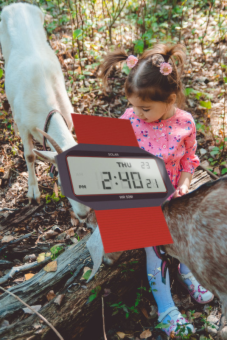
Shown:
2h40m21s
